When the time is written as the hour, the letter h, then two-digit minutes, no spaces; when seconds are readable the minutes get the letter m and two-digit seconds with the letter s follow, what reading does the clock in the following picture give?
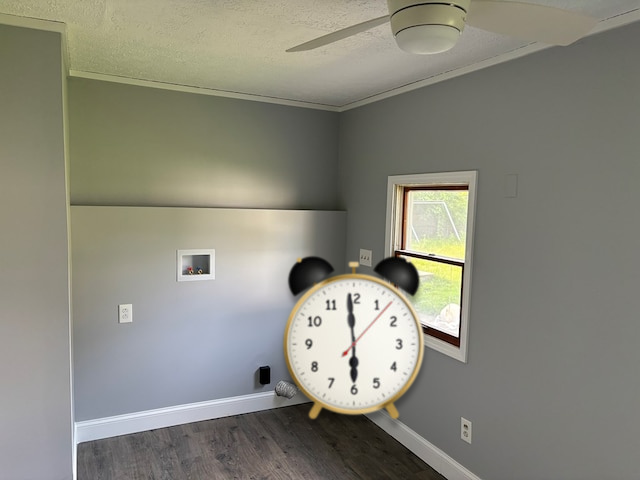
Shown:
5h59m07s
